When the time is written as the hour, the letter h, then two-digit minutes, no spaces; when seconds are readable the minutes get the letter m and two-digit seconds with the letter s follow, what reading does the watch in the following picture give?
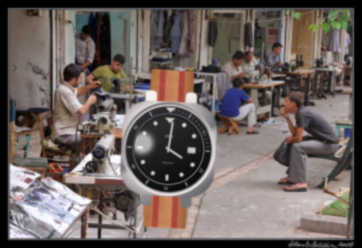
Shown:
4h01
